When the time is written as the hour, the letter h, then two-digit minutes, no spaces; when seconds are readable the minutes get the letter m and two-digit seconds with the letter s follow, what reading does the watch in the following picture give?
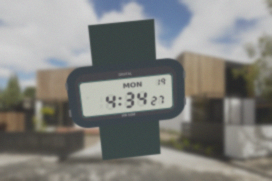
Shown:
4h34m27s
